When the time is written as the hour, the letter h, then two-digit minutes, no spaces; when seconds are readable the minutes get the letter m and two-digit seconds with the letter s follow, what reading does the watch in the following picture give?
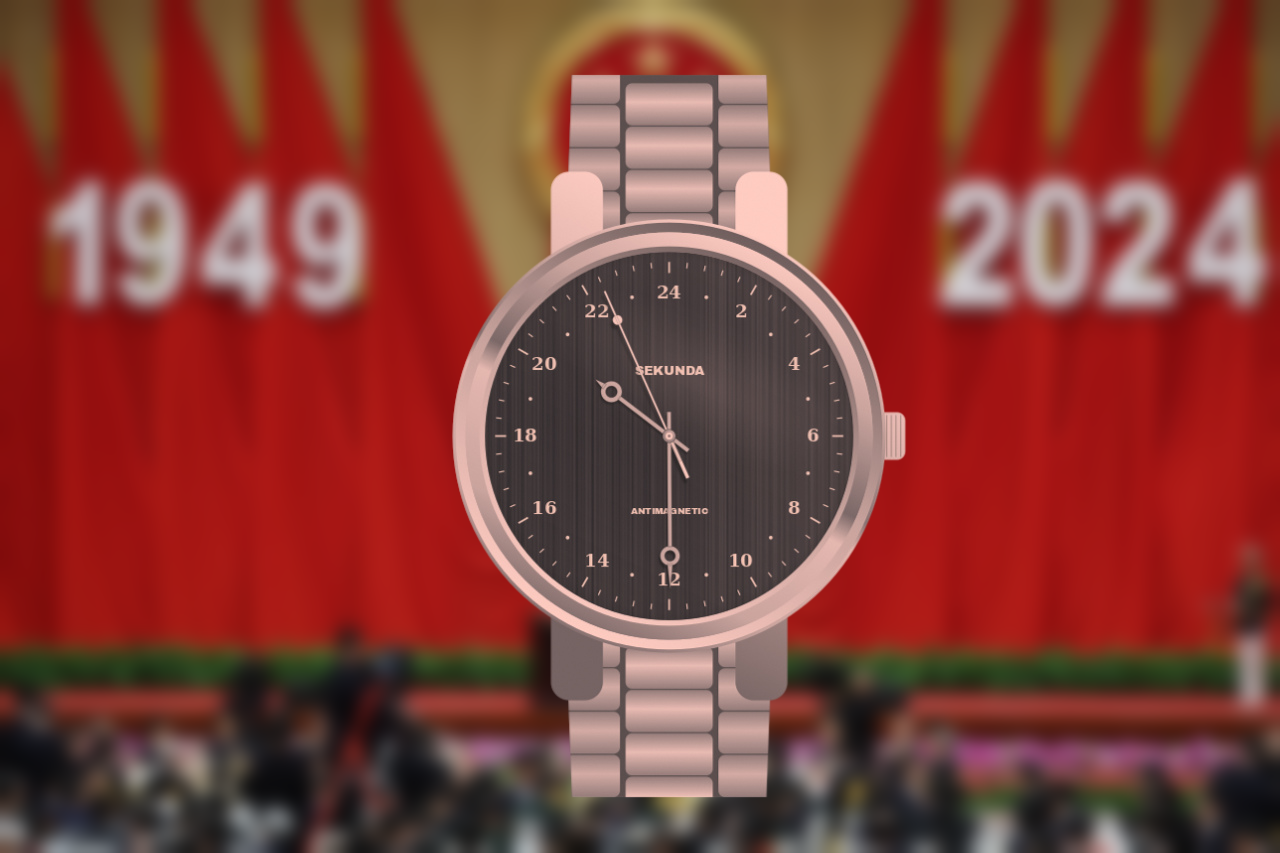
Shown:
20h29m56s
